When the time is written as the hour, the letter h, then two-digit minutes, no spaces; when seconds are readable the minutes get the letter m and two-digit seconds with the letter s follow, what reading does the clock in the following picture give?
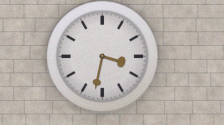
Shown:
3h32
